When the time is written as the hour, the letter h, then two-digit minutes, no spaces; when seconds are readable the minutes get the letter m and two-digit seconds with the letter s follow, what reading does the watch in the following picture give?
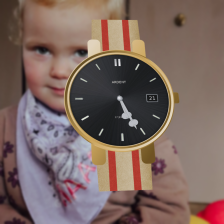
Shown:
5h26
